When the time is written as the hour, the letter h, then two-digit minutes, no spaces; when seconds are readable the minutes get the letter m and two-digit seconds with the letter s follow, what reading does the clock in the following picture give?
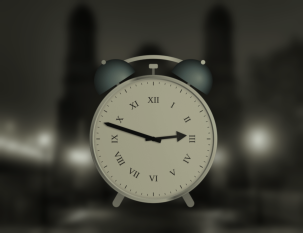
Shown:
2h48
